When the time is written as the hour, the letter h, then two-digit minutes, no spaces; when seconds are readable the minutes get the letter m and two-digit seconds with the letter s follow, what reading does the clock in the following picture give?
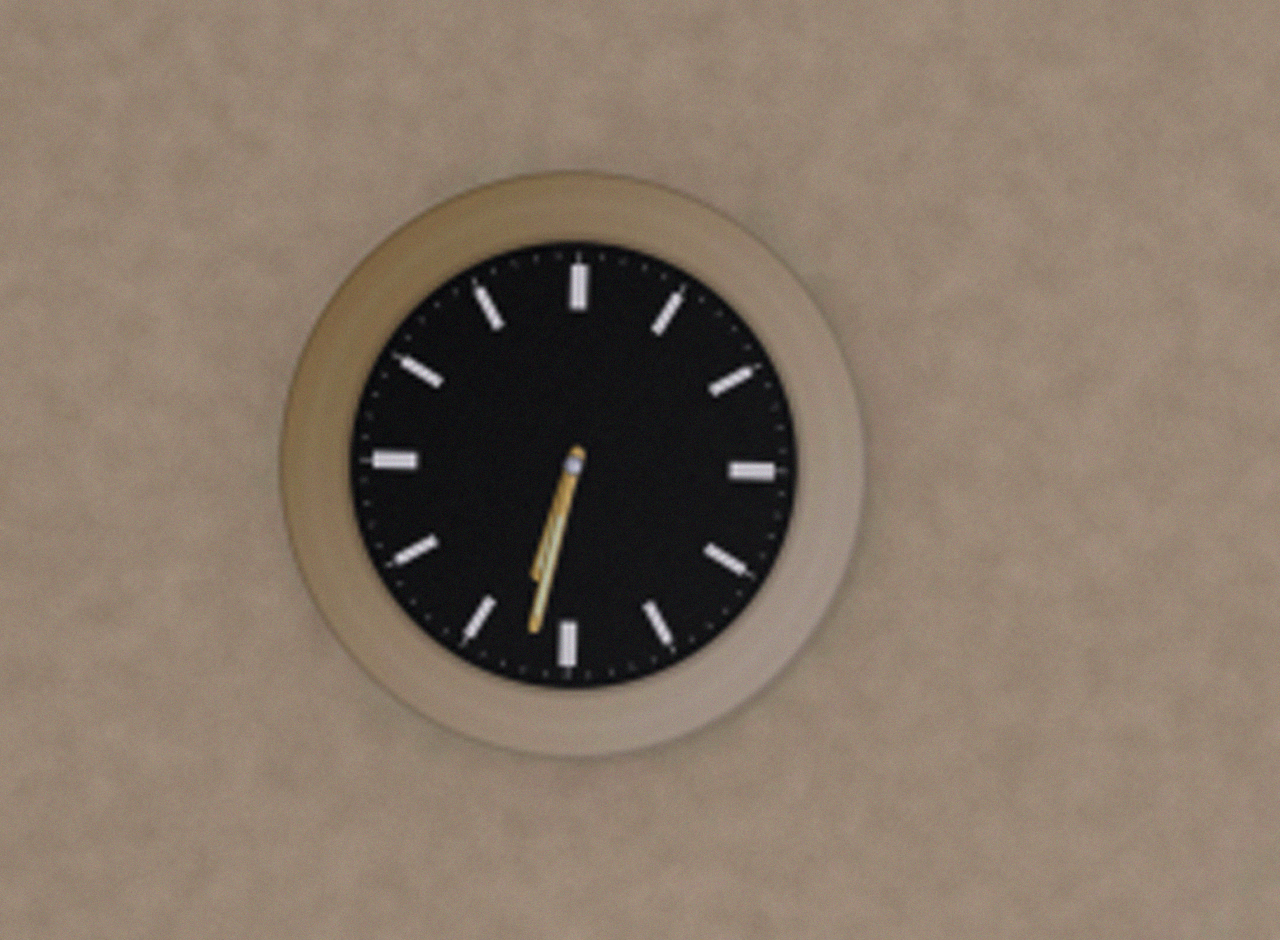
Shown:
6h32
